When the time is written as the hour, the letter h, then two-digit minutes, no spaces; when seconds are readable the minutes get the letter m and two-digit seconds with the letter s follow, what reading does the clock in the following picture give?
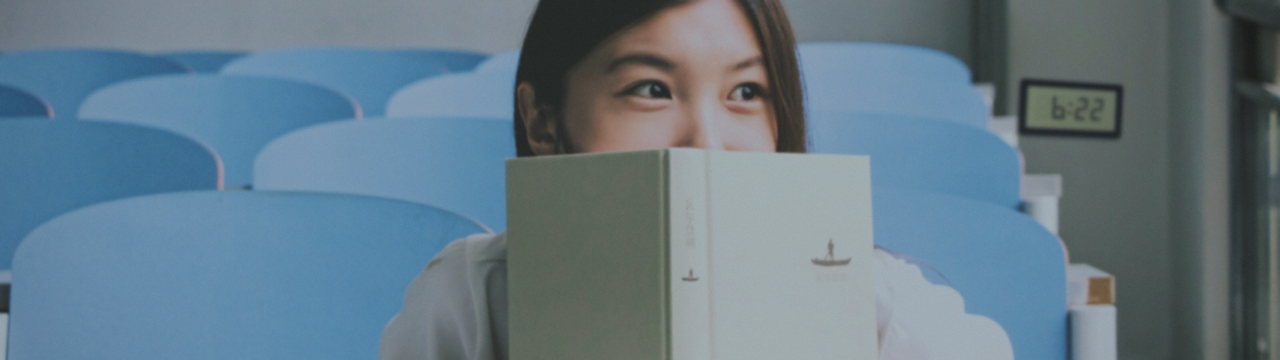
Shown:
6h22
